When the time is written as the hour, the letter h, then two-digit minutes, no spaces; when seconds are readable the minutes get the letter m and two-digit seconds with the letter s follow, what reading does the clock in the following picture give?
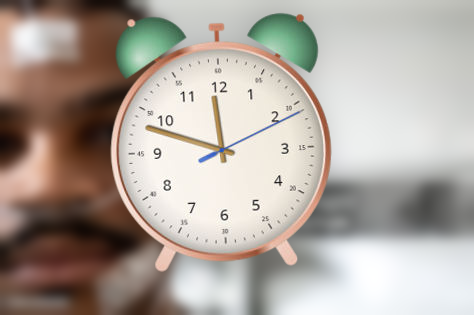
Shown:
11h48m11s
